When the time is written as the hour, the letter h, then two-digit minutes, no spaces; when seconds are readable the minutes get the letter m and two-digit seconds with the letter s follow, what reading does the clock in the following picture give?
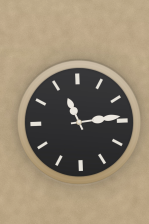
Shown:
11h14
